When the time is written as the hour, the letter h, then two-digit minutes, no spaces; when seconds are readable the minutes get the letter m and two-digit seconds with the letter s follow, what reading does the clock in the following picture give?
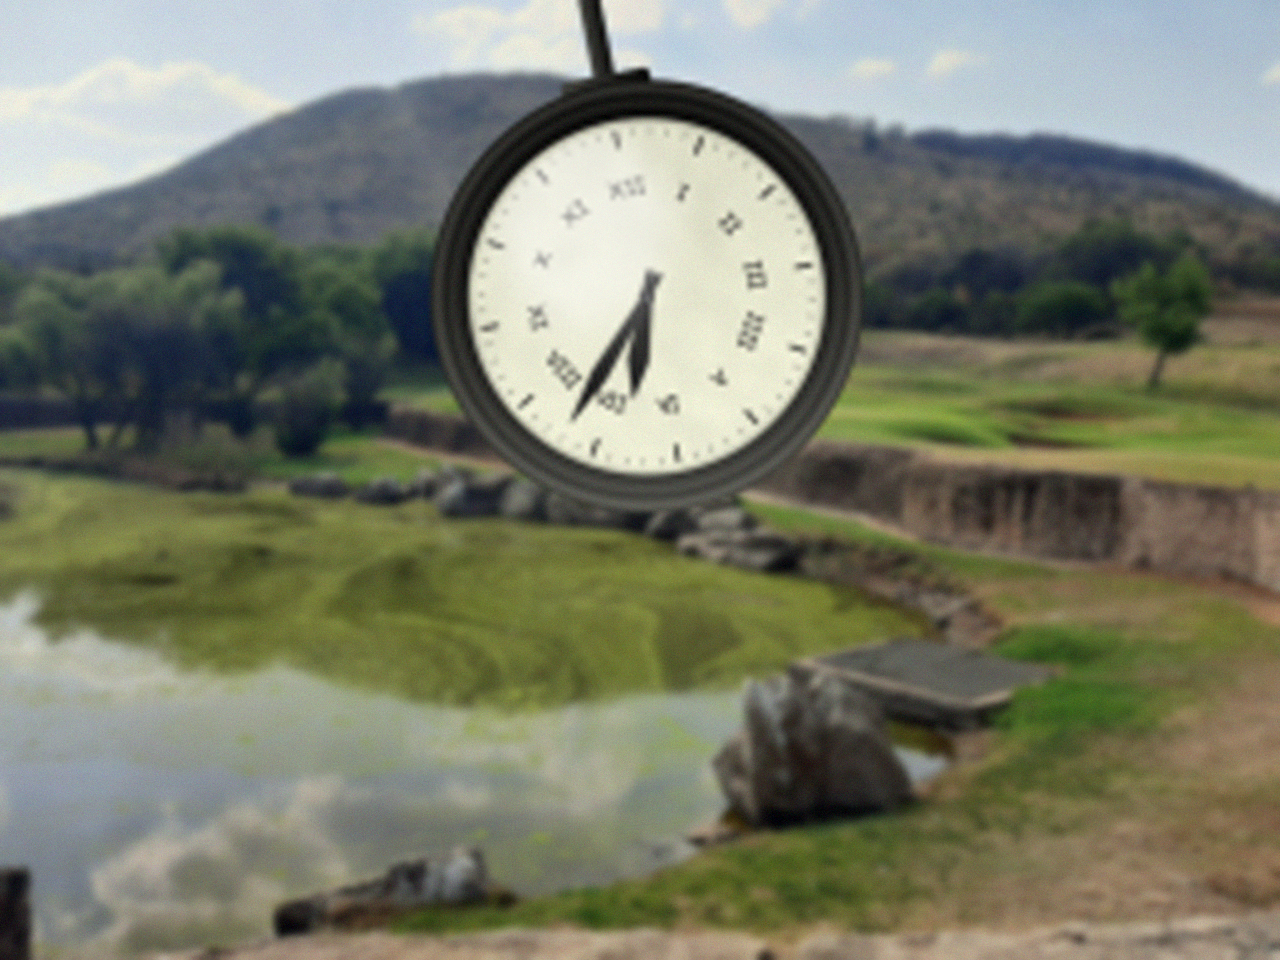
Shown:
6h37
